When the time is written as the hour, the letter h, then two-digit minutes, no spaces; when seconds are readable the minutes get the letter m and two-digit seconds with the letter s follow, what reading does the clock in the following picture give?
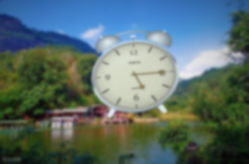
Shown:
5h15
